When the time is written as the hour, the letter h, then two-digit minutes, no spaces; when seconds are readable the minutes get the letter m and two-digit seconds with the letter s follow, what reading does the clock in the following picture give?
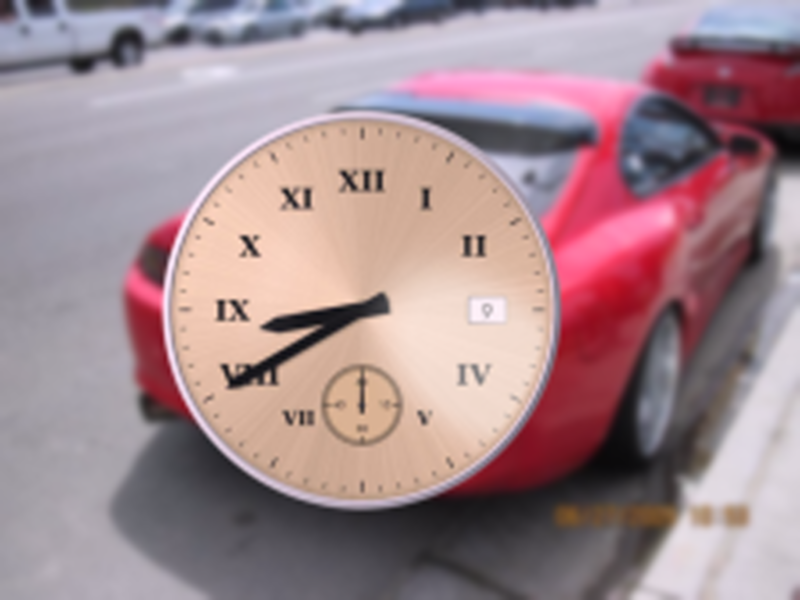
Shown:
8h40
